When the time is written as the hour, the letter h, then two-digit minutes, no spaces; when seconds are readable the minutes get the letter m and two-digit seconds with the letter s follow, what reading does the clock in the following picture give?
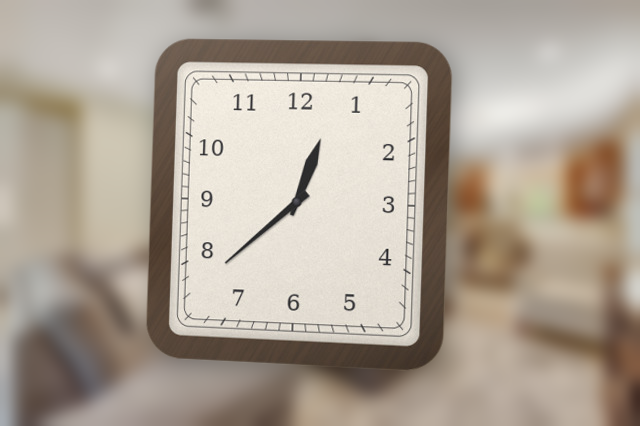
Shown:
12h38
